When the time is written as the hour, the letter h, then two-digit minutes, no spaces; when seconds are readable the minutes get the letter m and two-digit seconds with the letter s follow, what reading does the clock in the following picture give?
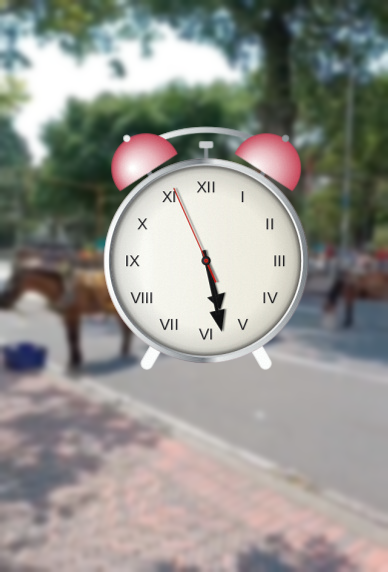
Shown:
5h27m56s
